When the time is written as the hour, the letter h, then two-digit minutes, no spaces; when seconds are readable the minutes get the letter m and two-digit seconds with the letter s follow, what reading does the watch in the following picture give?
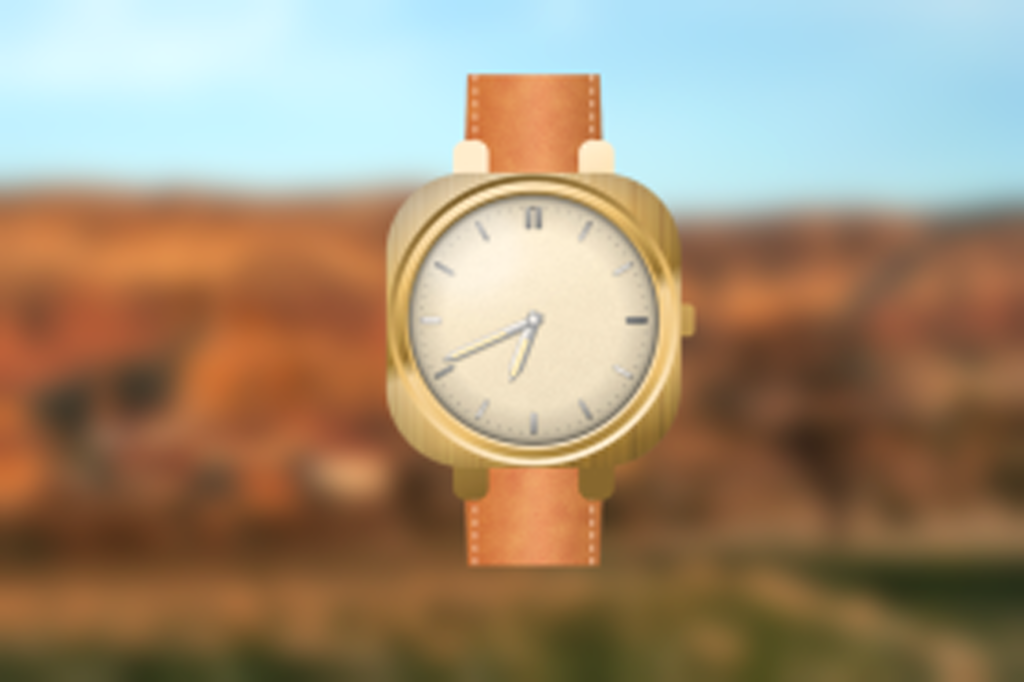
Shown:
6h41
